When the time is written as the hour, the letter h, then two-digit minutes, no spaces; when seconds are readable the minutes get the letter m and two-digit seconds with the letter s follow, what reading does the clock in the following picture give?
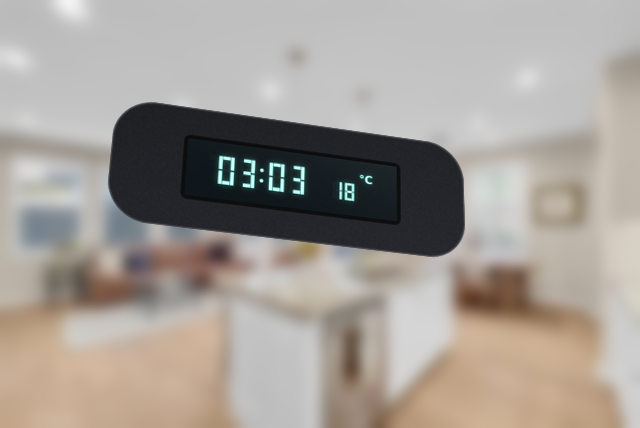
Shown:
3h03
